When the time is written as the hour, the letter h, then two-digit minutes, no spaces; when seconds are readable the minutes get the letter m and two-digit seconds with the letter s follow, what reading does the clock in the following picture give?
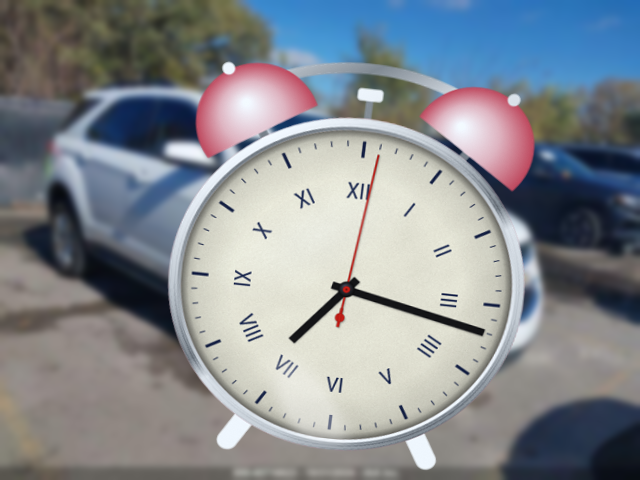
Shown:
7h17m01s
